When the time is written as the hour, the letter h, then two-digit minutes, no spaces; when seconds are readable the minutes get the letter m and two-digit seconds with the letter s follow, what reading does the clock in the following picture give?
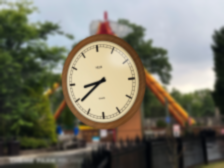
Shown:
8h39
